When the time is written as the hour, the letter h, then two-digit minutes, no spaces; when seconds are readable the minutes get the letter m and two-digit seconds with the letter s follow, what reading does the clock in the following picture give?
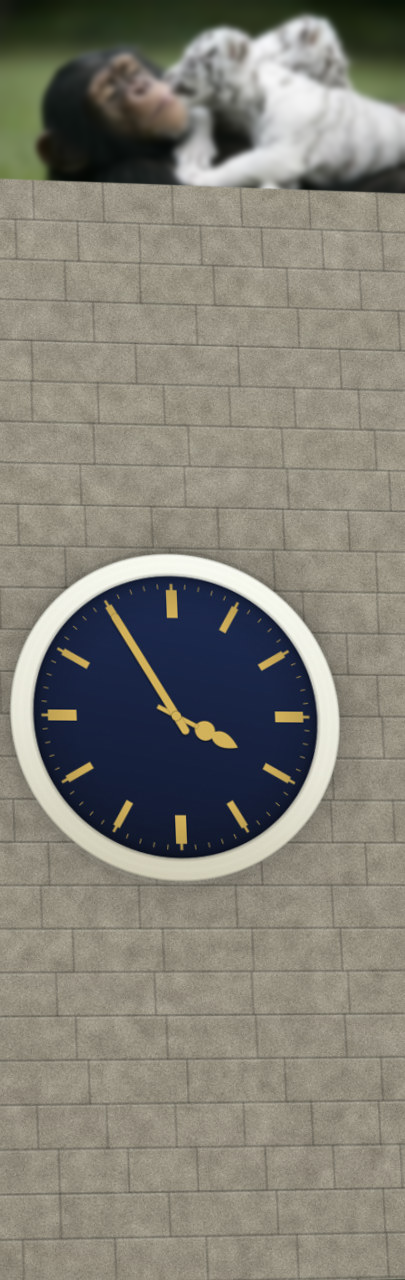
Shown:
3h55
